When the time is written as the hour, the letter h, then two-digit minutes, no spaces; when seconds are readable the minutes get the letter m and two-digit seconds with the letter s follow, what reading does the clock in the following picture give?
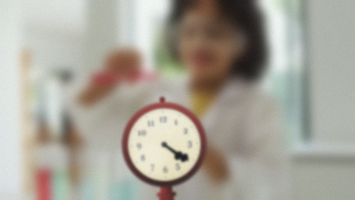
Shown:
4h21
